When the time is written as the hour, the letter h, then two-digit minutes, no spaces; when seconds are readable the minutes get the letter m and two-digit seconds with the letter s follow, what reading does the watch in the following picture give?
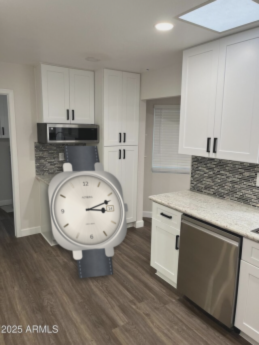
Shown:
3h12
